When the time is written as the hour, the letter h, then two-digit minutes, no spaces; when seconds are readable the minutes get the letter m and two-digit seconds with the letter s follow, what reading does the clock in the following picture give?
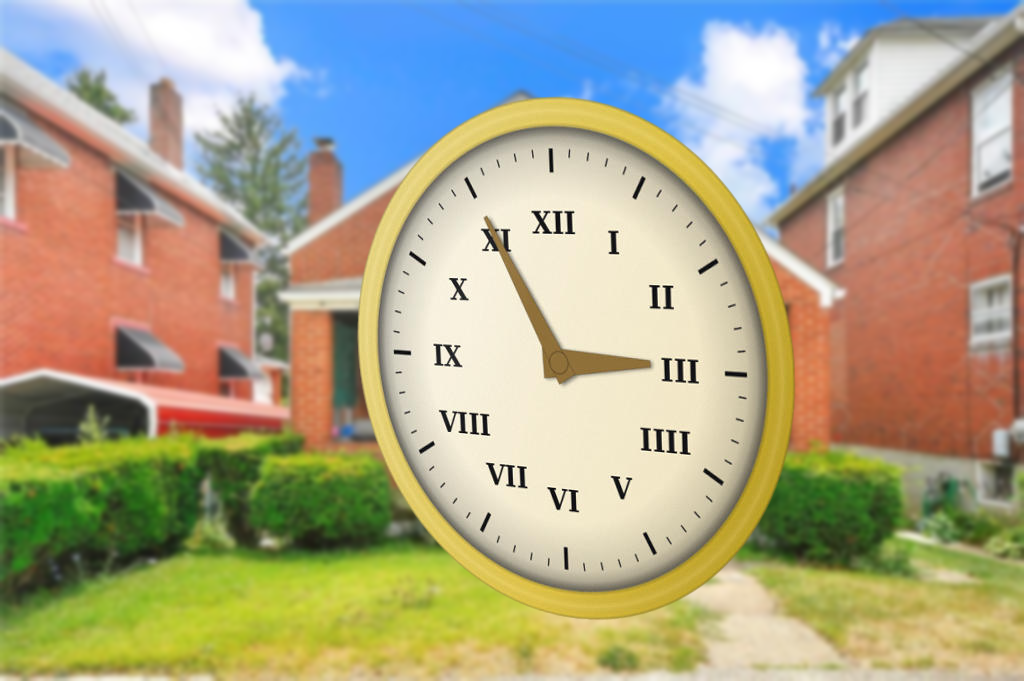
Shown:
2h55
